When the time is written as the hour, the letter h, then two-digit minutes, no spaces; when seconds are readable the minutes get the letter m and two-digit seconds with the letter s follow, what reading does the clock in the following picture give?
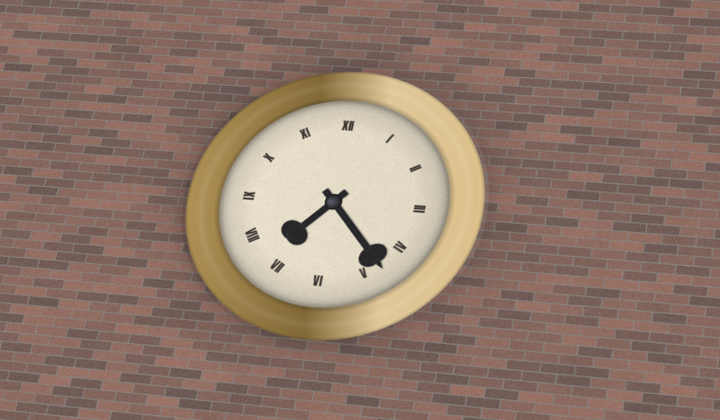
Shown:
7h23
